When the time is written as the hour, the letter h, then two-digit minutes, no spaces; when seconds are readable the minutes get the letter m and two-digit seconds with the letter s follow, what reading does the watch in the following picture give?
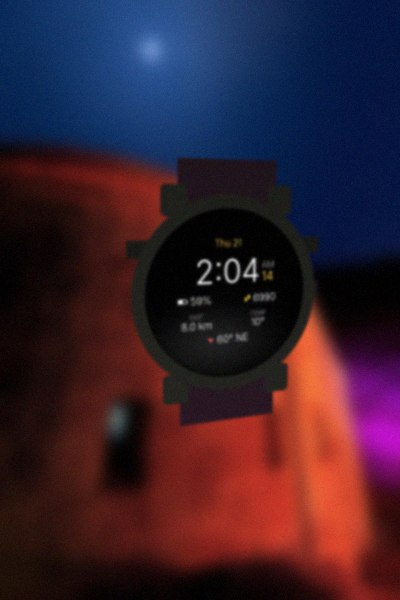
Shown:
2h04
